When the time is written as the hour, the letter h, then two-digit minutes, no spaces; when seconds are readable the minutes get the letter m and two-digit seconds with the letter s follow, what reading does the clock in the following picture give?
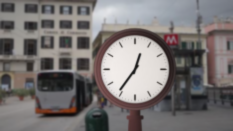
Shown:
12h36
